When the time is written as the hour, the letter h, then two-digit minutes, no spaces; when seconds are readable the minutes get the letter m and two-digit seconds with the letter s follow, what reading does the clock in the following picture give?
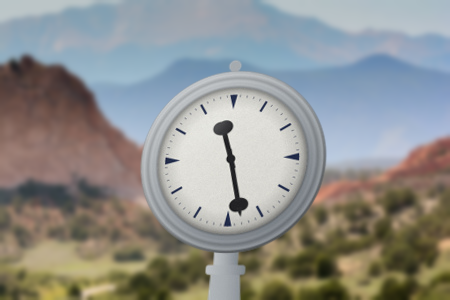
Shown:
11h28
